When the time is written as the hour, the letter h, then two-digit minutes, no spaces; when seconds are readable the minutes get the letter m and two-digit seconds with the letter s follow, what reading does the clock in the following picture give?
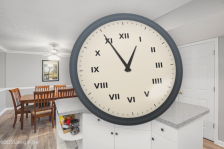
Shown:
12h55
